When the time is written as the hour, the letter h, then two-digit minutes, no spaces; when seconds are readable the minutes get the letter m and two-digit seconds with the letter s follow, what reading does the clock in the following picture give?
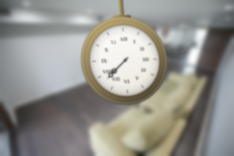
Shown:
7h38
